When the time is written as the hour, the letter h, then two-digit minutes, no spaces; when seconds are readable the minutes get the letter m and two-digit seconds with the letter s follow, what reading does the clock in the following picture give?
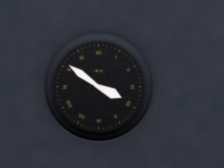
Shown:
3h51
